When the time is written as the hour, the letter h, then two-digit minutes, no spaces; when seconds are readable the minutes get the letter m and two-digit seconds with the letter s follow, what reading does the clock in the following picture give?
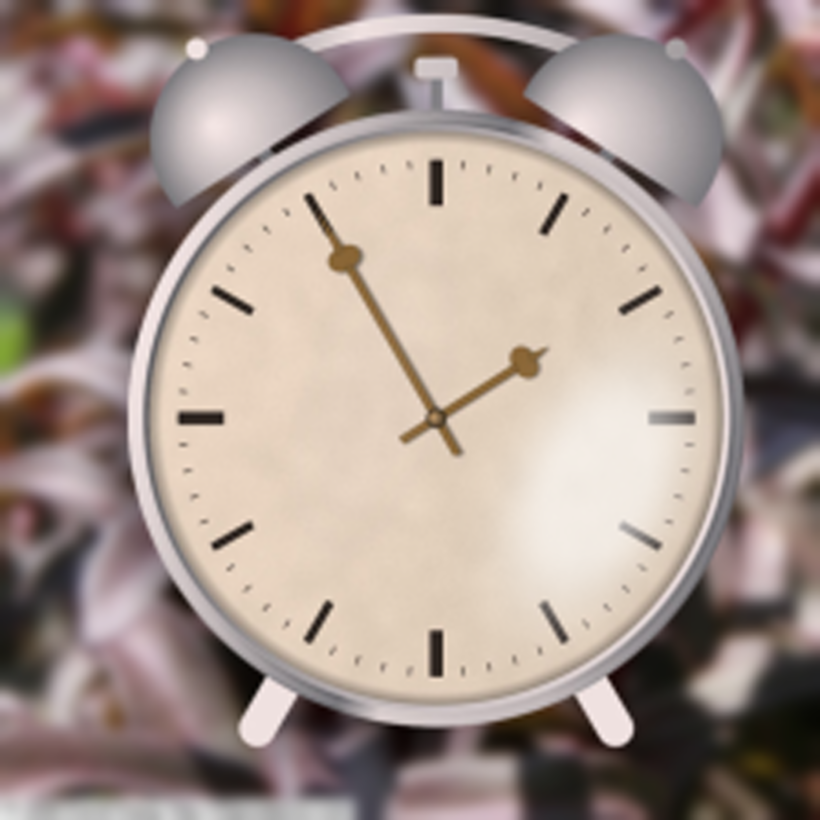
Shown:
1h55
